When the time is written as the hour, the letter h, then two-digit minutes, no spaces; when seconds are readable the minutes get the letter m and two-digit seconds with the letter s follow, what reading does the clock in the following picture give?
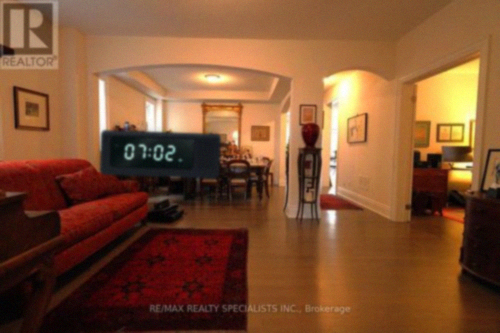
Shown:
7h02
